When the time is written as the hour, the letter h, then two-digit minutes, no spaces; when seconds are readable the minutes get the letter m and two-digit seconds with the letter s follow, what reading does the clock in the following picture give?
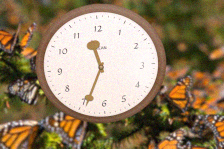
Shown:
11h34
